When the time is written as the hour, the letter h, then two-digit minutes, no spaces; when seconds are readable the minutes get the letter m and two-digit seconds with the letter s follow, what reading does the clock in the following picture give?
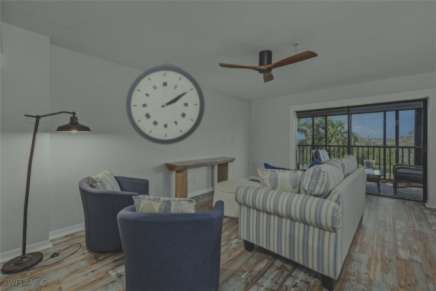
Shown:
2h10
